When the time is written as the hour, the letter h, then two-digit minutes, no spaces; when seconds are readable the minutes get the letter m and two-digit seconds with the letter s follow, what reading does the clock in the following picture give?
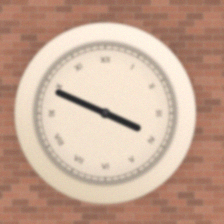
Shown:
3h49
